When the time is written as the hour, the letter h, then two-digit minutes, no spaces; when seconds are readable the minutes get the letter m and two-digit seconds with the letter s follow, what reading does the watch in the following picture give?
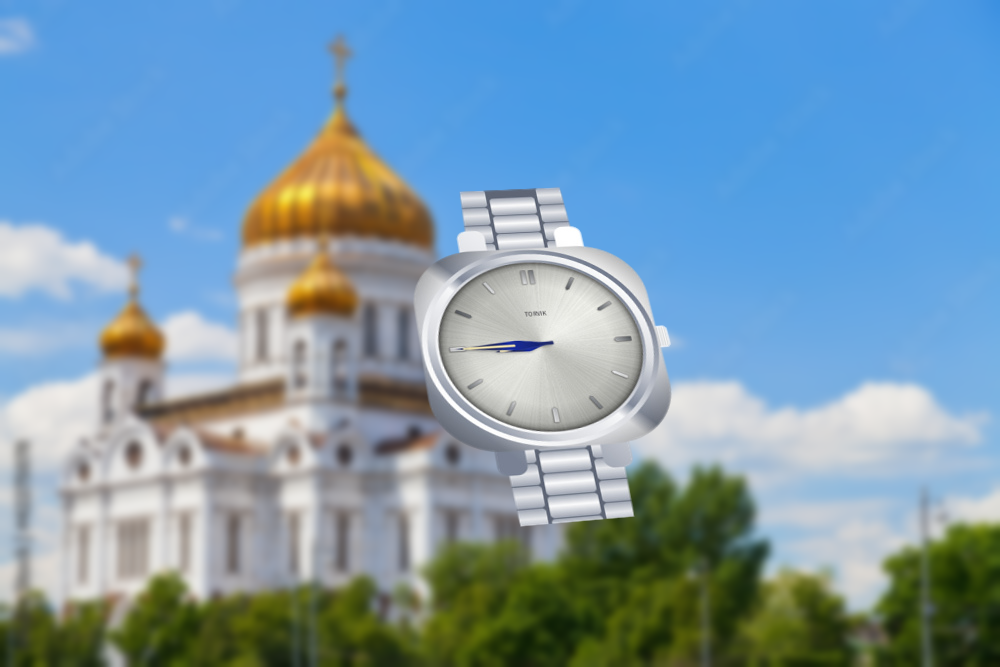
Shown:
8h45
